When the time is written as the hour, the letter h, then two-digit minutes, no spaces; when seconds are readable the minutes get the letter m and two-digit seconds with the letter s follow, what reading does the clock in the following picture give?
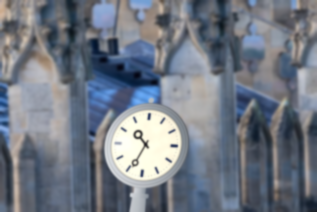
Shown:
10h34
